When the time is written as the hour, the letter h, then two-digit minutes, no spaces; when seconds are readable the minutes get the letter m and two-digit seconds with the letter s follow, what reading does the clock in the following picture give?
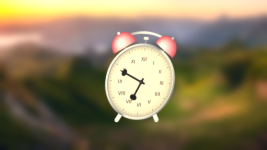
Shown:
6h49
